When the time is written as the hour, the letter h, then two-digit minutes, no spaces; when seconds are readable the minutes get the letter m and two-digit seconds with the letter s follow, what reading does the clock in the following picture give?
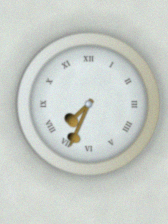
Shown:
7h34
